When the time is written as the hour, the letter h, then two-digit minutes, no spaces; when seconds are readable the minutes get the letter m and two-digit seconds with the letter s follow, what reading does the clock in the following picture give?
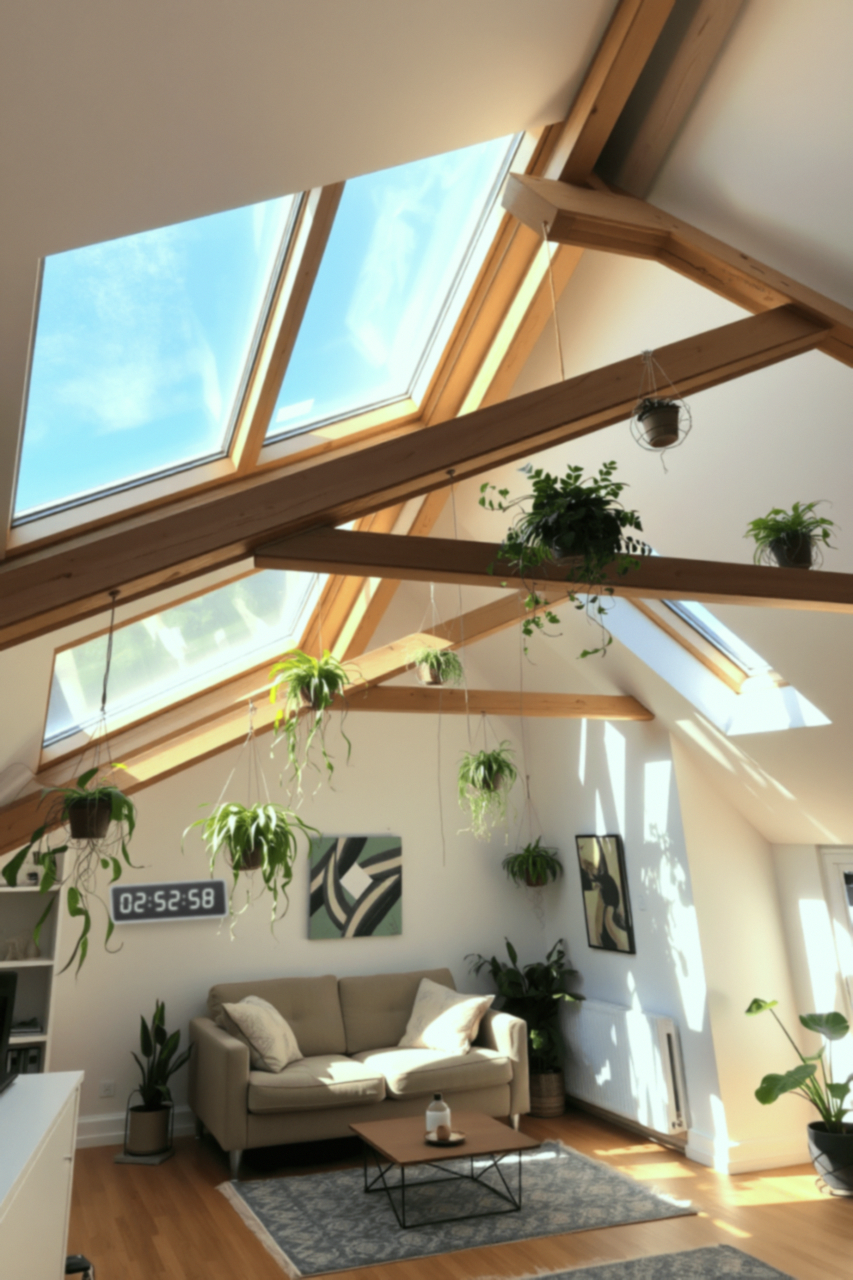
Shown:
2h52m58s
